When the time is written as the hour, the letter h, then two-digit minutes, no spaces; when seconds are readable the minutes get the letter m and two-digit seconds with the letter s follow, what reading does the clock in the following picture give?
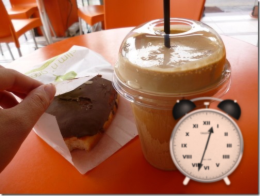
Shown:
12h33
